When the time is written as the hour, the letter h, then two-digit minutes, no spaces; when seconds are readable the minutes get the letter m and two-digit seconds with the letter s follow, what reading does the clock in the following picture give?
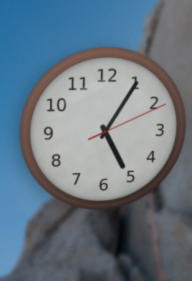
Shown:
5h05m11s
